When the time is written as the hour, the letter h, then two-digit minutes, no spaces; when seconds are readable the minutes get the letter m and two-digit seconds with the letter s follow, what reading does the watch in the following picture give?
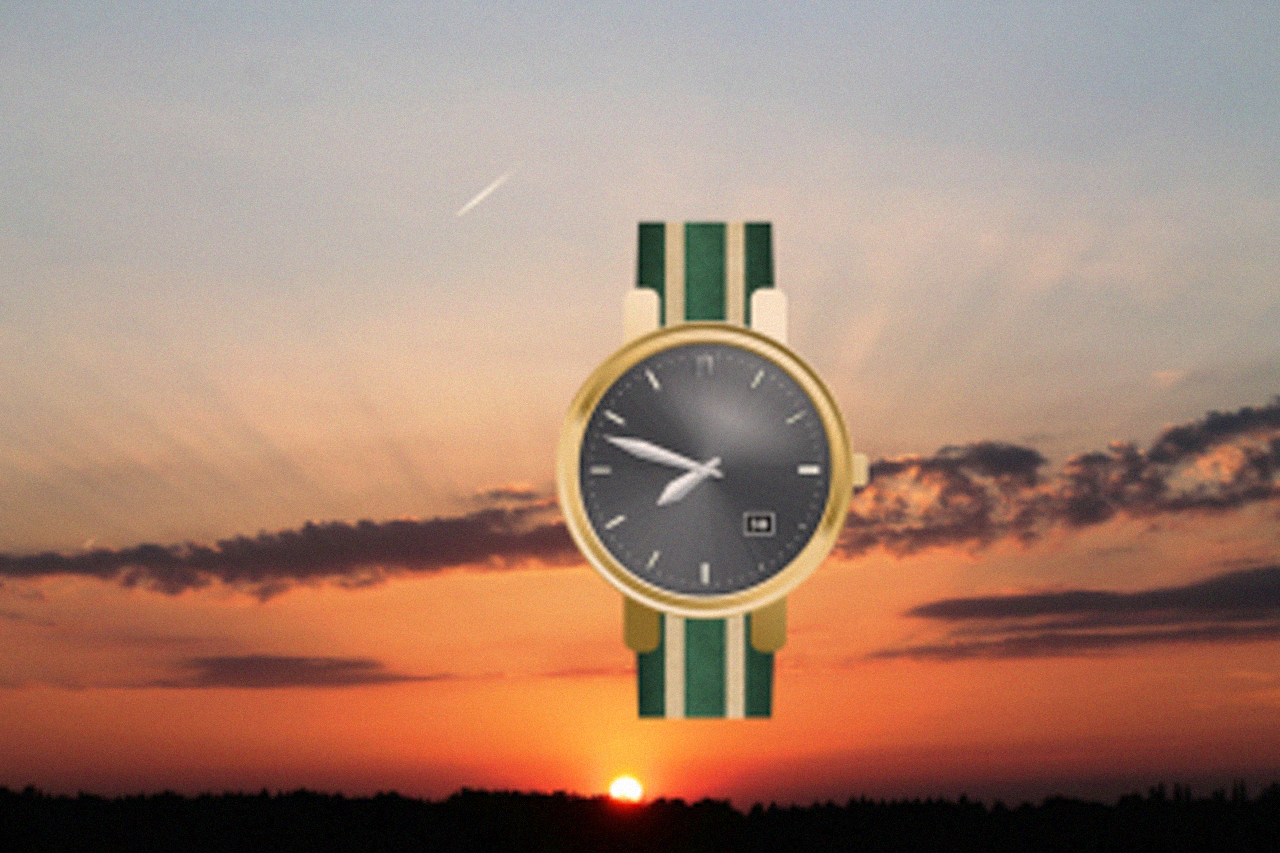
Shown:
7h48
